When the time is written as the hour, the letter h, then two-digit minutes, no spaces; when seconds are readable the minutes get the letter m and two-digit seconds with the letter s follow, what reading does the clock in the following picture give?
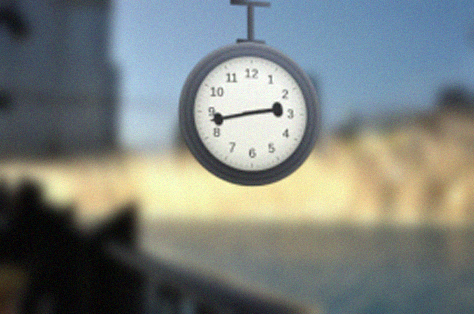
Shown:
2h43
